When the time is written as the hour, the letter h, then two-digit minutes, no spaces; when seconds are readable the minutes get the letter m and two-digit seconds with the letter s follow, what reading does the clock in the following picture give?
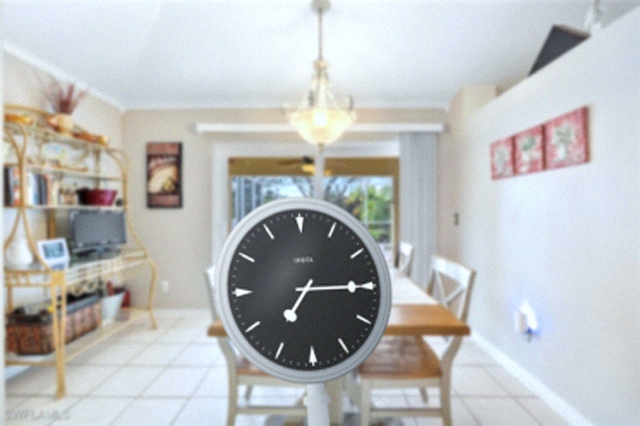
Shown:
7h15
